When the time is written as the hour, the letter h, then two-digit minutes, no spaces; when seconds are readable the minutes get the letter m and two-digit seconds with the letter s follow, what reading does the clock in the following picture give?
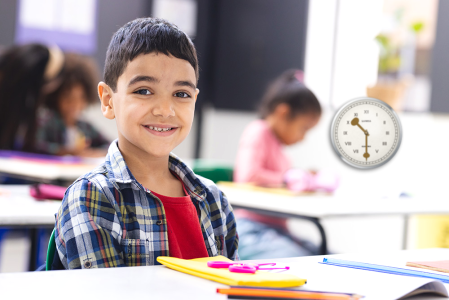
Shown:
10h30
